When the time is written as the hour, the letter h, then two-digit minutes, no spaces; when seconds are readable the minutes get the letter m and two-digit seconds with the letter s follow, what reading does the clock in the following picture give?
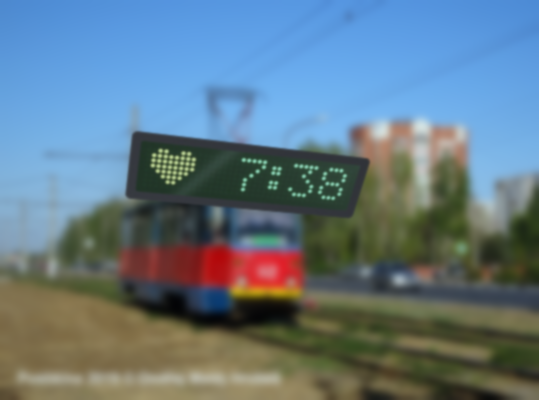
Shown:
7h38
